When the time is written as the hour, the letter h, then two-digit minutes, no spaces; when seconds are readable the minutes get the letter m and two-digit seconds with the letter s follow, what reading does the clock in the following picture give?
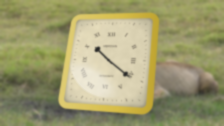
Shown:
10h21
